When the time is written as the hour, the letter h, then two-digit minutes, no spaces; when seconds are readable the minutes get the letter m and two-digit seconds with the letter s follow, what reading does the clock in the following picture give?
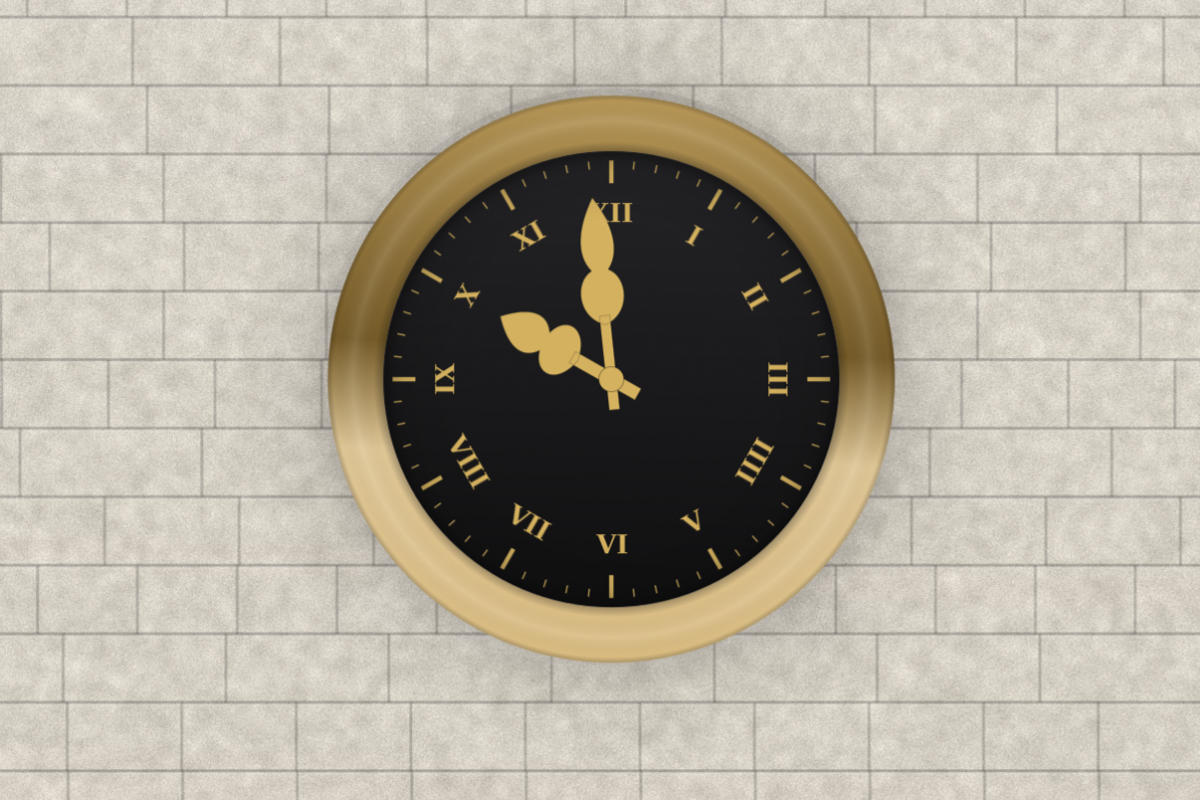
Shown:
9h59
